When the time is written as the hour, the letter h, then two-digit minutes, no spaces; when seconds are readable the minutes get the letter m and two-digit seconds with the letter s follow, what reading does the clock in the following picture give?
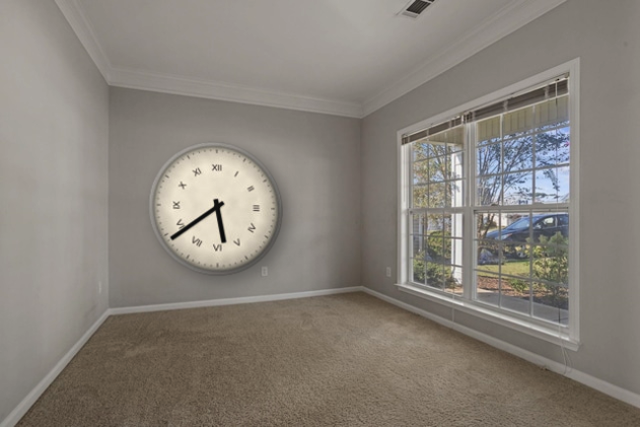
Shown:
5h39
